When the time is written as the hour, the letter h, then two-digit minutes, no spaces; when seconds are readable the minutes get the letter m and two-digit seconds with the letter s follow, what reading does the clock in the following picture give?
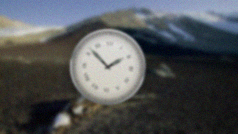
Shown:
1h52
